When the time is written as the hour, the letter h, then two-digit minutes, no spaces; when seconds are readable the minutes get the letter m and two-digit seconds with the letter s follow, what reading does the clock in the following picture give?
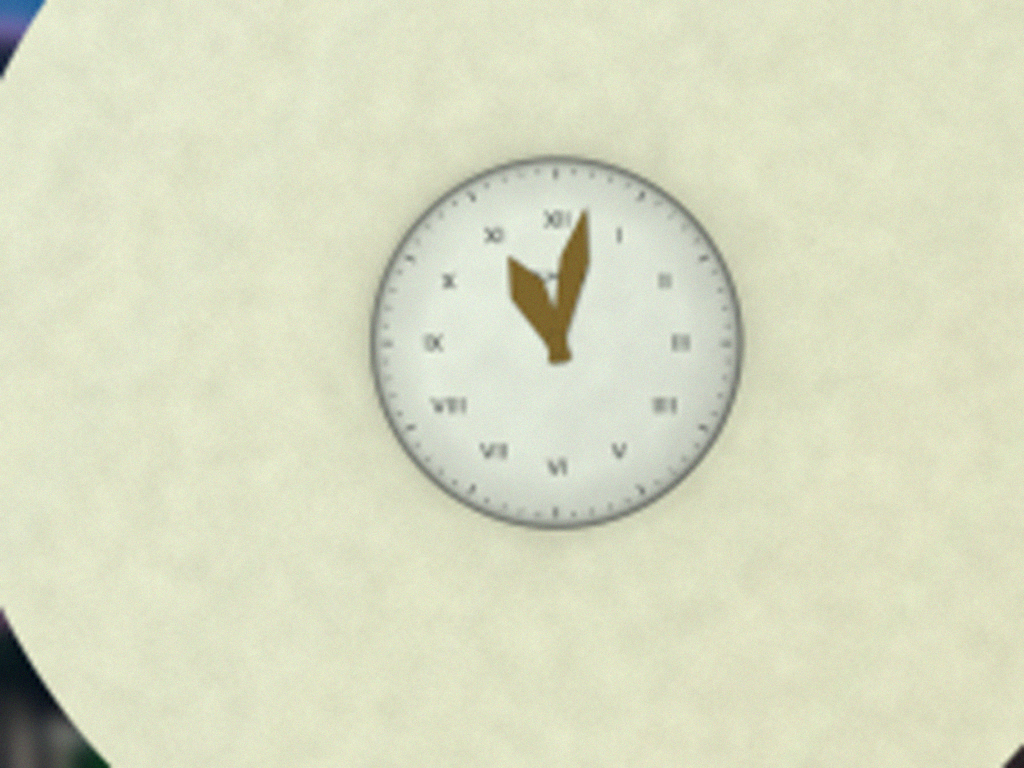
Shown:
11h02
